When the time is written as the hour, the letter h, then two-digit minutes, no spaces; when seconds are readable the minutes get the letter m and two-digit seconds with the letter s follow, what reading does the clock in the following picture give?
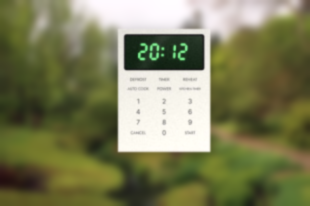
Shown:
20h12
